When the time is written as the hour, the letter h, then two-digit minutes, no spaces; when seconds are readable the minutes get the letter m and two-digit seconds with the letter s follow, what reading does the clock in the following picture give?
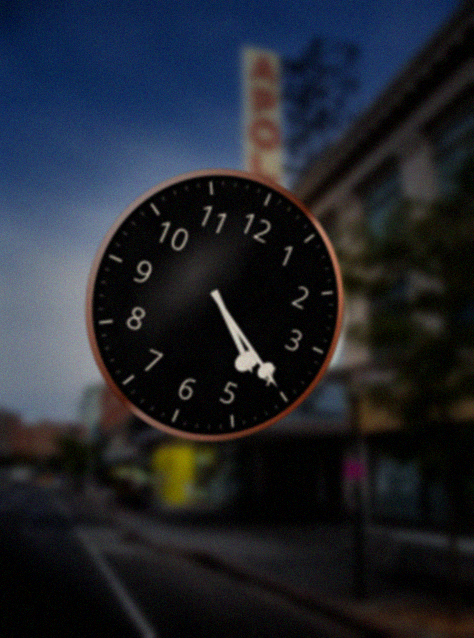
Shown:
4h20
